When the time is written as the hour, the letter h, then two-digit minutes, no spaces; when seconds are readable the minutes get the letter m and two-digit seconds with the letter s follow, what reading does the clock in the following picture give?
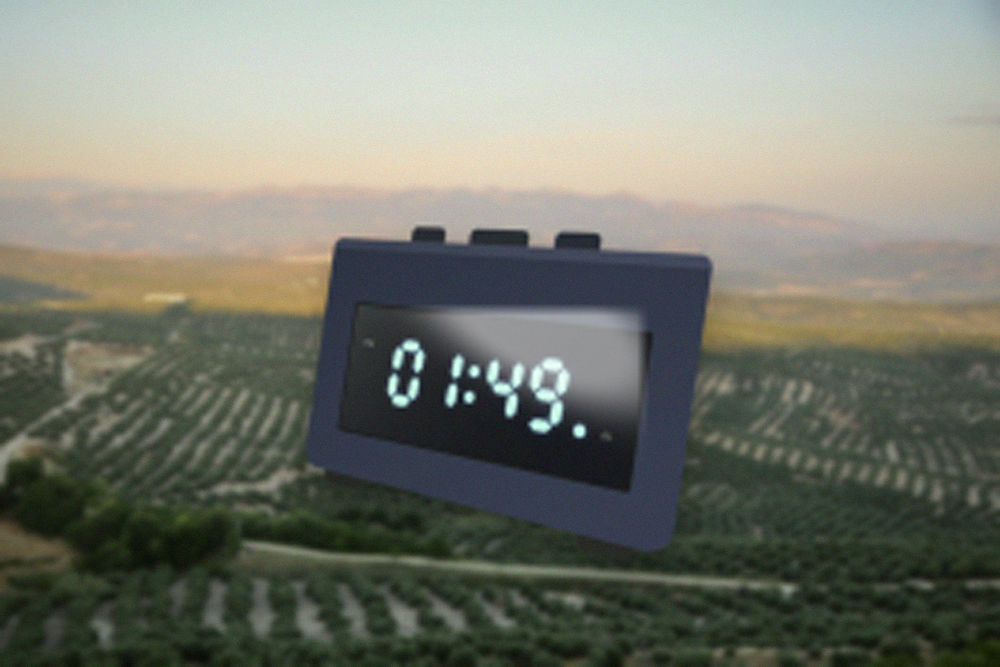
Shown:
1h49
